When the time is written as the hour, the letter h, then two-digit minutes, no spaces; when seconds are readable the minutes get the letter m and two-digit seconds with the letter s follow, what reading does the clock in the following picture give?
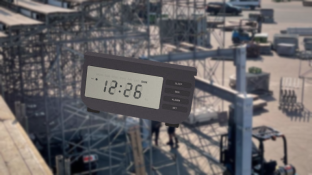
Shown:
12h26
